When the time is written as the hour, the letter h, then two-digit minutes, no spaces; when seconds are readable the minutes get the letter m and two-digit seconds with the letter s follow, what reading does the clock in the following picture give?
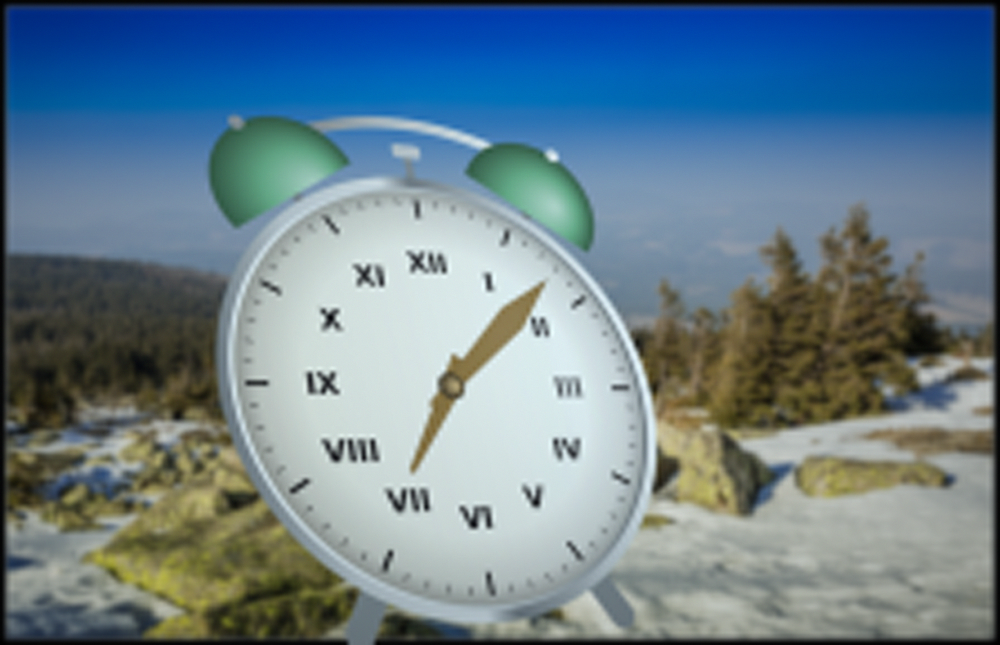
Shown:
7h08
